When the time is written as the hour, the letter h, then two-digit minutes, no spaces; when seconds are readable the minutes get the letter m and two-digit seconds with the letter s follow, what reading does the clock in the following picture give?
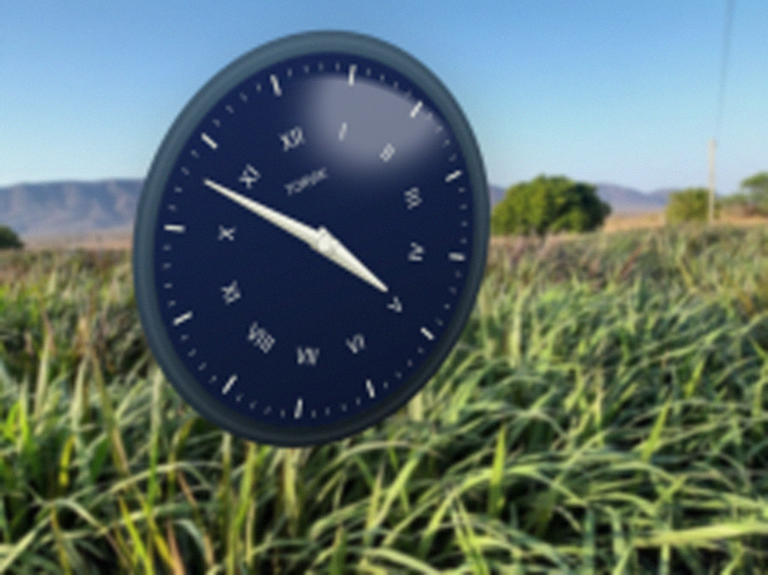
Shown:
4h53
